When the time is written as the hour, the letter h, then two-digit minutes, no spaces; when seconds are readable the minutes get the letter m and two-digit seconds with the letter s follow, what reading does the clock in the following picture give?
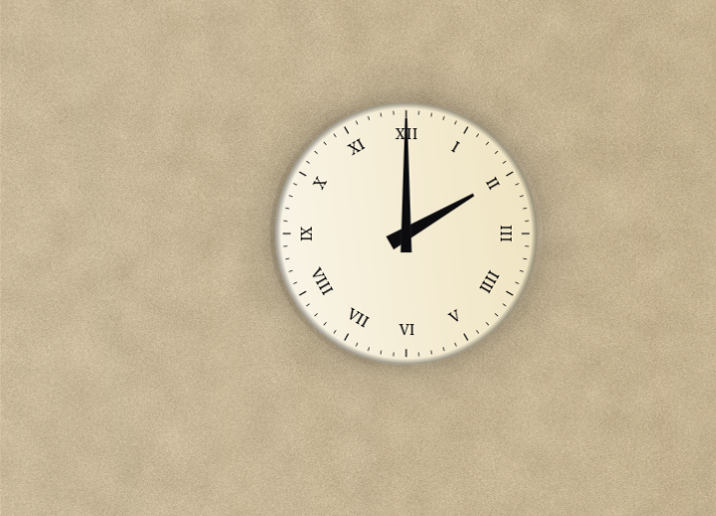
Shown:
2h00
